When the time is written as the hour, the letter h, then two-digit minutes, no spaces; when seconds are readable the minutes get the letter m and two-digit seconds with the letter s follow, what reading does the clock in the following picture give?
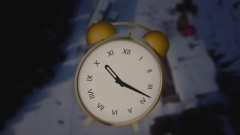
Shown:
10h18
